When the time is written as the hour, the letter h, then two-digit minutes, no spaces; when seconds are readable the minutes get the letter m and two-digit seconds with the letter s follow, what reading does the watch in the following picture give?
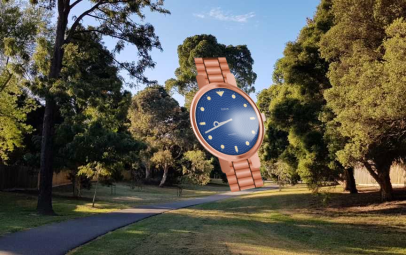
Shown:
8h42
